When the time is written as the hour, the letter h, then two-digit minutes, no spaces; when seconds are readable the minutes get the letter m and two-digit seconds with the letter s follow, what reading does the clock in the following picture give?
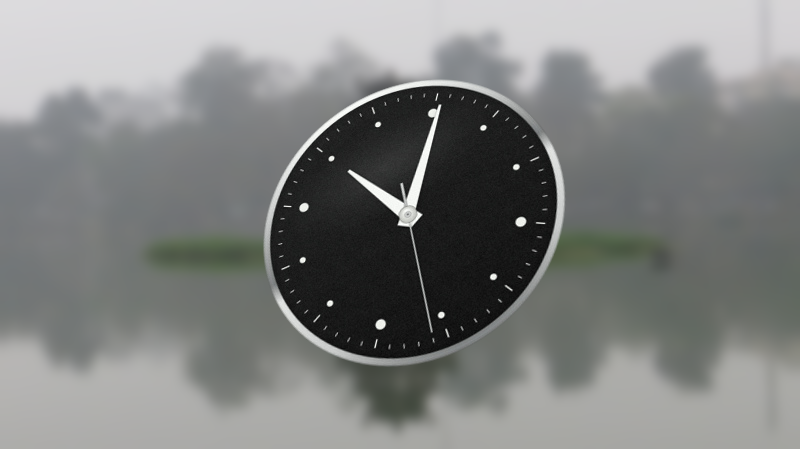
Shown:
10h00m26s
